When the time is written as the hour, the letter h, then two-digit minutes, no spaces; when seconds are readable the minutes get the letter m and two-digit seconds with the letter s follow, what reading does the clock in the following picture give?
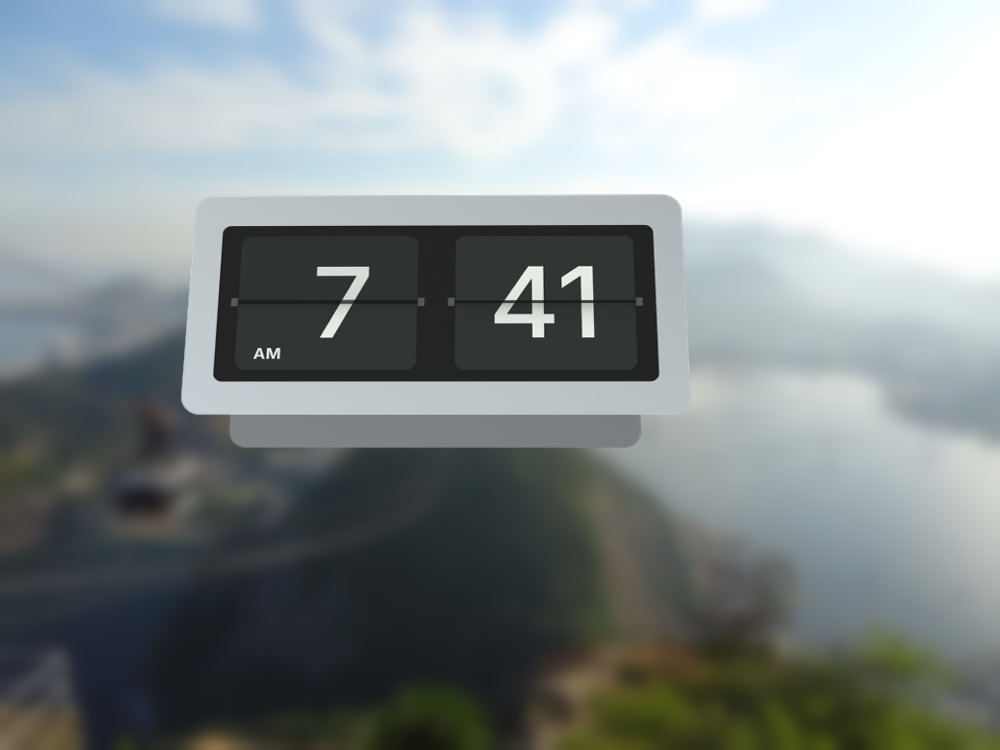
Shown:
7h41
